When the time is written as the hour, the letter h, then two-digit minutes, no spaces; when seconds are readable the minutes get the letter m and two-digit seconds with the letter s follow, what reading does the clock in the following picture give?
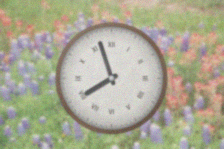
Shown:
7h57
